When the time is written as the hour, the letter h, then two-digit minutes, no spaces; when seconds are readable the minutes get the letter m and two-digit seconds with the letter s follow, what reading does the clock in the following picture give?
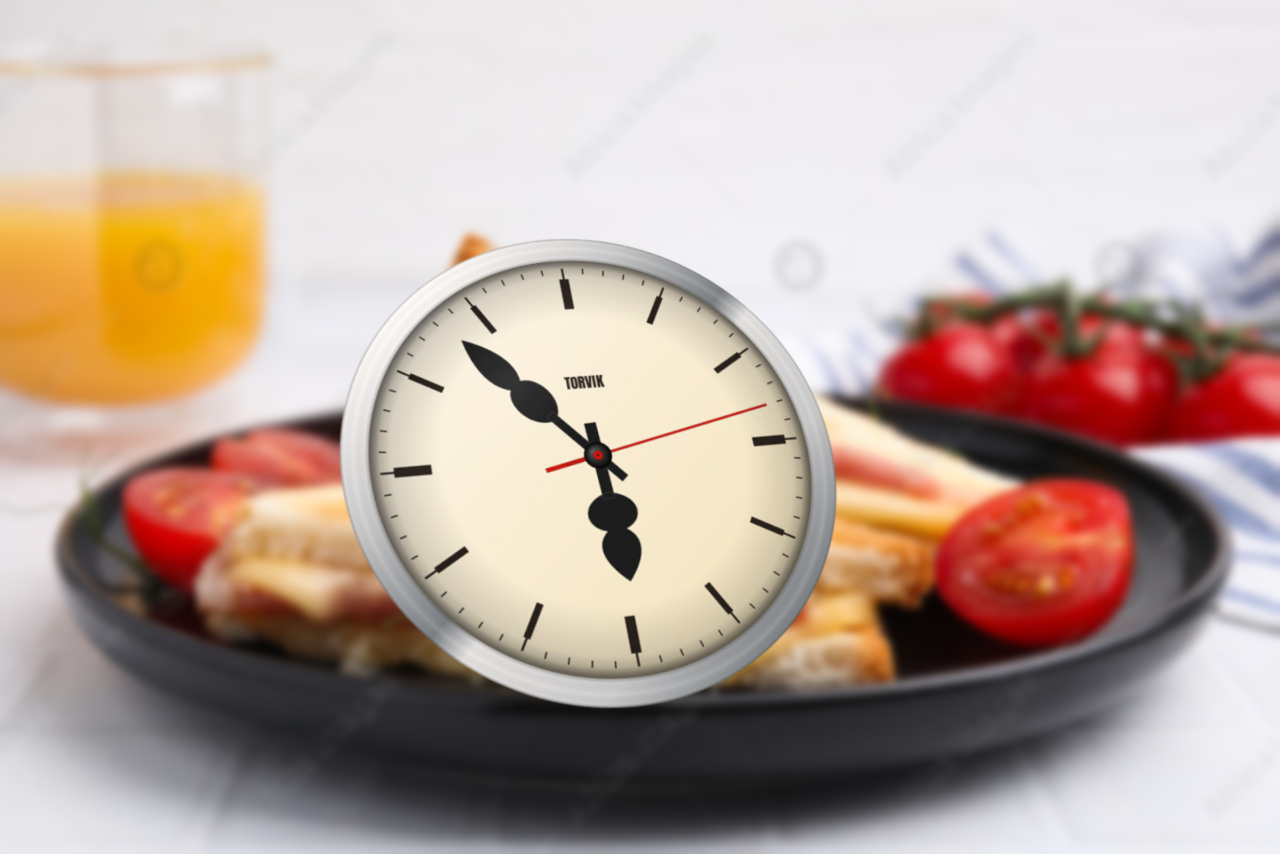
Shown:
5h53m13s
